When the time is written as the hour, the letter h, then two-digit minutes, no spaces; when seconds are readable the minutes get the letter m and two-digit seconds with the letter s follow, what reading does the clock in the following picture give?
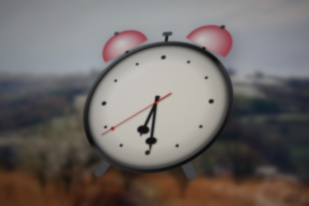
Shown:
6h29m39s
